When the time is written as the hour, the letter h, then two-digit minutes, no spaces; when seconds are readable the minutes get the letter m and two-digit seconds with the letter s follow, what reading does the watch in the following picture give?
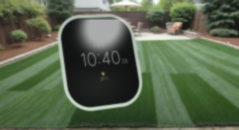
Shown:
10h40
